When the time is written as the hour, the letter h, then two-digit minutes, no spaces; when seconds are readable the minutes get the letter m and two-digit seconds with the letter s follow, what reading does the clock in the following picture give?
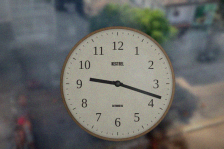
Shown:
9h18
